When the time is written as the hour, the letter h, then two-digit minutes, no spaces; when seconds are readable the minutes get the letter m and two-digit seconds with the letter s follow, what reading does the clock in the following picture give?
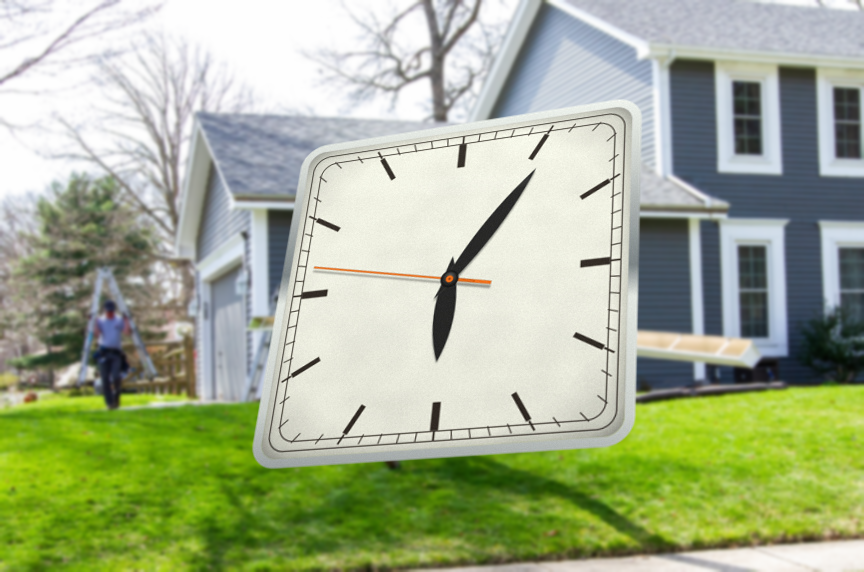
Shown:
6h05m47s
